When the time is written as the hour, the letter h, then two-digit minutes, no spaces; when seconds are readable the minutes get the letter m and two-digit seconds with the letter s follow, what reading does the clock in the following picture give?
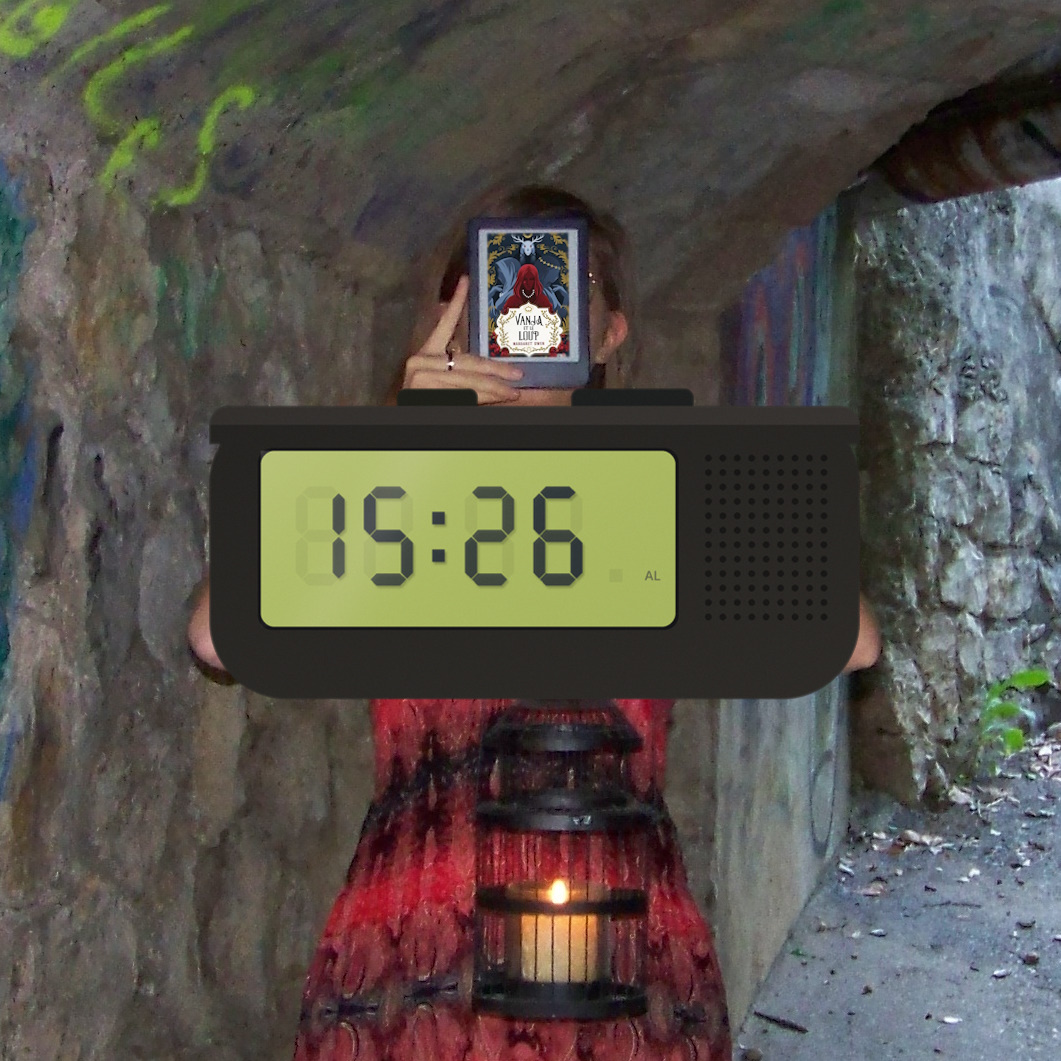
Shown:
15h26
